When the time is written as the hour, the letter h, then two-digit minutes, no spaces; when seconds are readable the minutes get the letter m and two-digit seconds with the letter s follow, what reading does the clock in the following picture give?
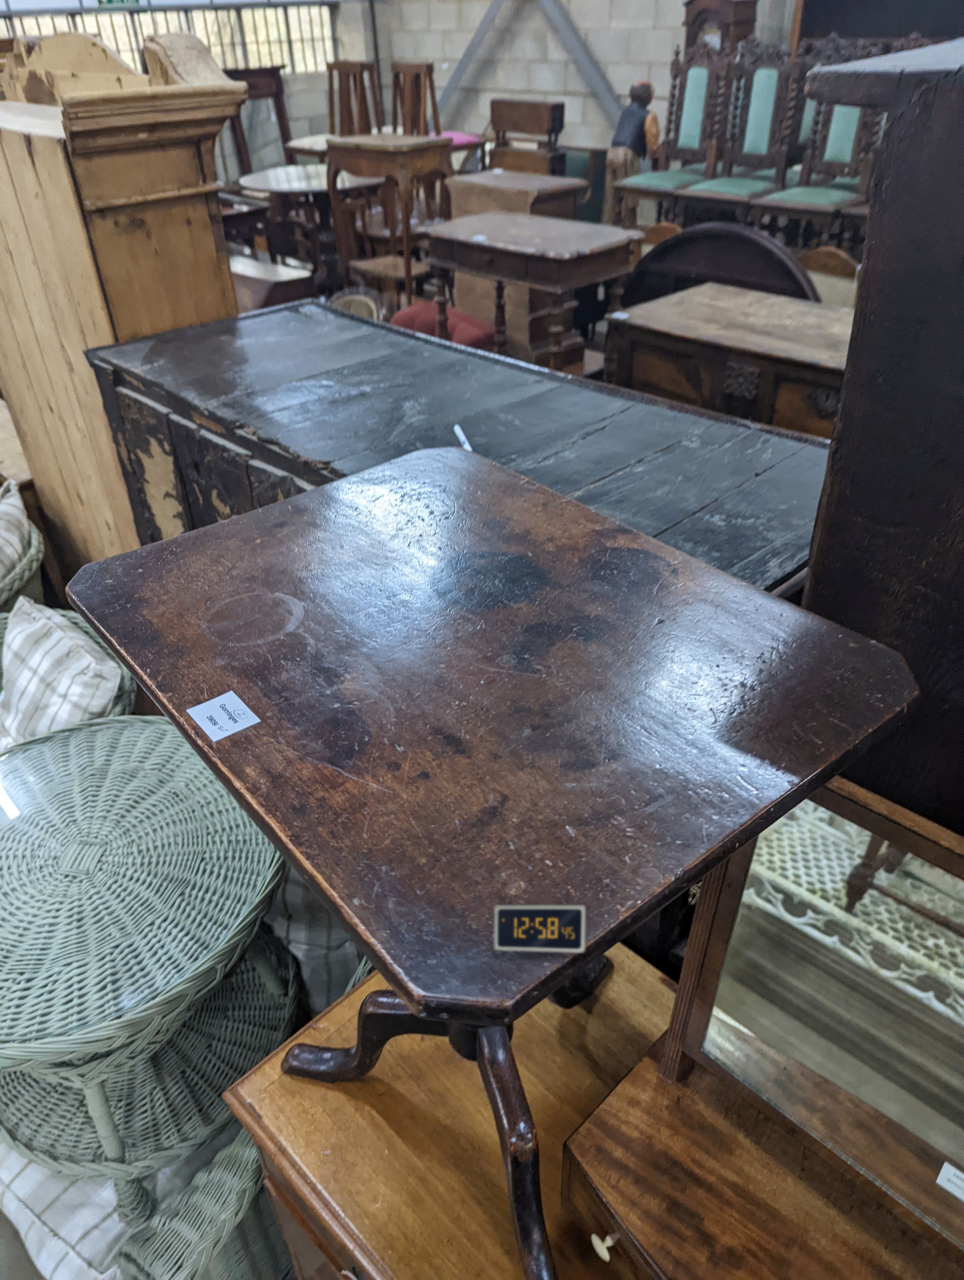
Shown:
12h58
